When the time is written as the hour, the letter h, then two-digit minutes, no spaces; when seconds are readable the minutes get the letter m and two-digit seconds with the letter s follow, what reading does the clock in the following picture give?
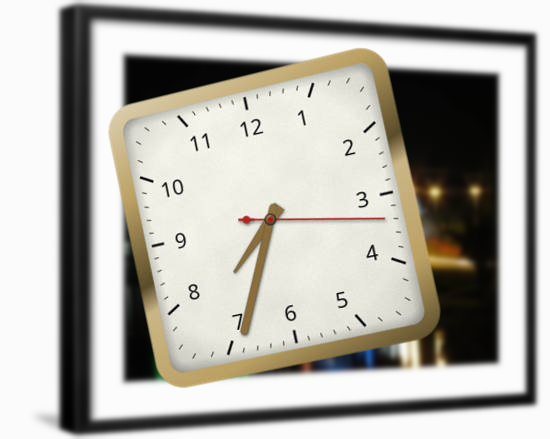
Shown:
7h34m17s
